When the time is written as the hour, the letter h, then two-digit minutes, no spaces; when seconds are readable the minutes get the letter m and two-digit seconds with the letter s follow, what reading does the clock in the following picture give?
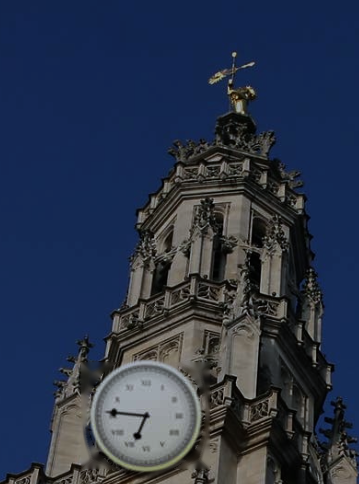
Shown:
6h46
